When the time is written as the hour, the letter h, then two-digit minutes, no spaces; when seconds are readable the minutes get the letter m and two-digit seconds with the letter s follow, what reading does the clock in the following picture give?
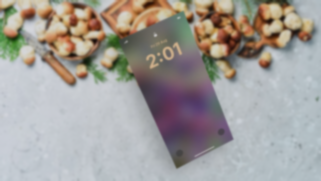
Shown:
2h01
